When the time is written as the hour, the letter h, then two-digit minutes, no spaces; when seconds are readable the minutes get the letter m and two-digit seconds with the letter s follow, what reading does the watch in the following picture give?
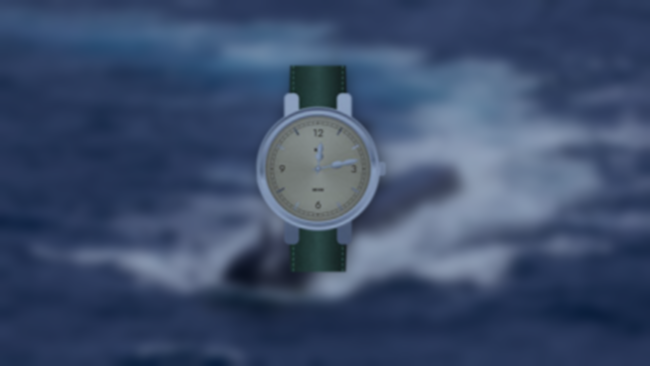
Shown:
12h13
